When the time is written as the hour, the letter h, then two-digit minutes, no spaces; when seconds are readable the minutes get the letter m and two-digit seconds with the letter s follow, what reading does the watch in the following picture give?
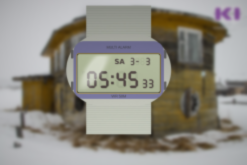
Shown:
5h45
